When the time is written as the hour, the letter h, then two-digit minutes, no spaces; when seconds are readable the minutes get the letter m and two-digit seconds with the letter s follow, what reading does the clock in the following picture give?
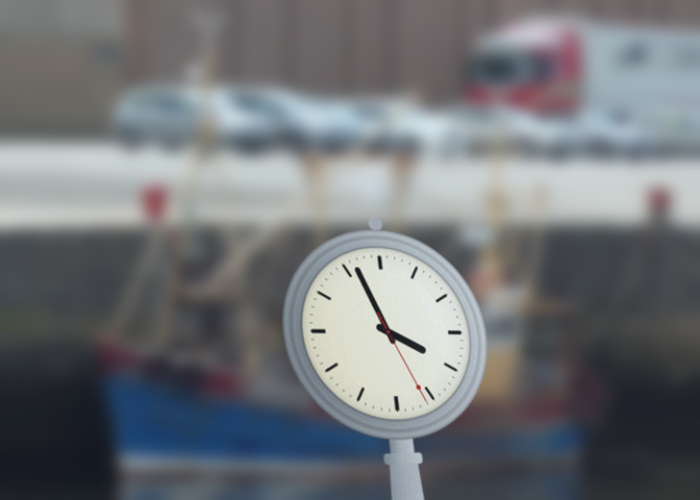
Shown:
3h56m26s
